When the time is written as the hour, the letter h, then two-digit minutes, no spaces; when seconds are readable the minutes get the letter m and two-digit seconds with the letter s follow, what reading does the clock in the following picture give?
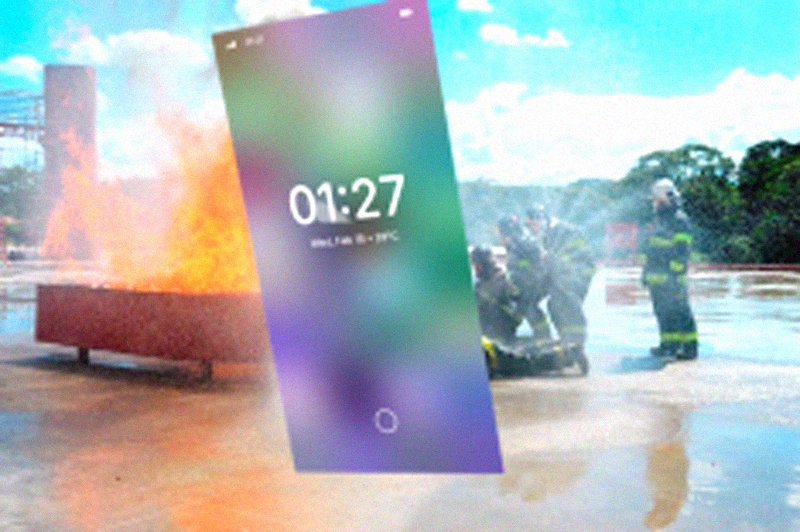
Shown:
1h27
